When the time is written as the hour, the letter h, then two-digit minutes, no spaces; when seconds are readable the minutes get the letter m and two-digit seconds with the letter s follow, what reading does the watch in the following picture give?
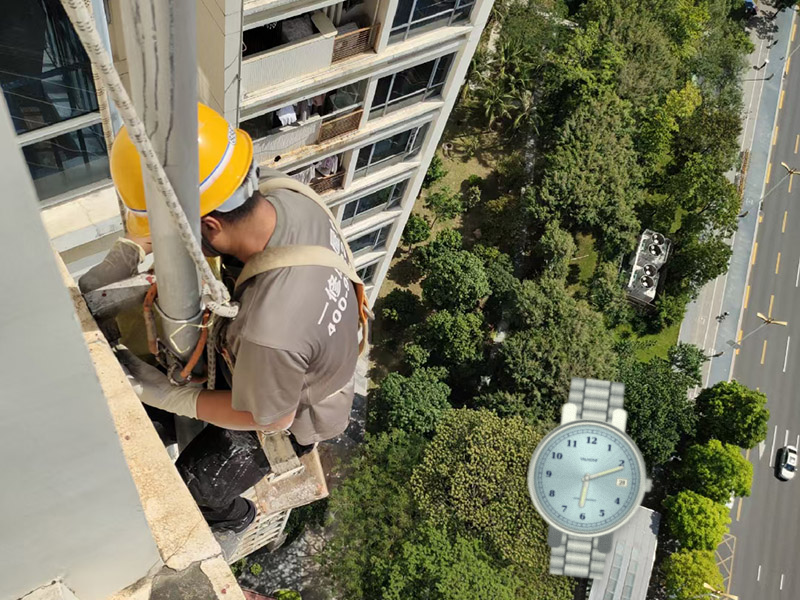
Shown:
6h11
